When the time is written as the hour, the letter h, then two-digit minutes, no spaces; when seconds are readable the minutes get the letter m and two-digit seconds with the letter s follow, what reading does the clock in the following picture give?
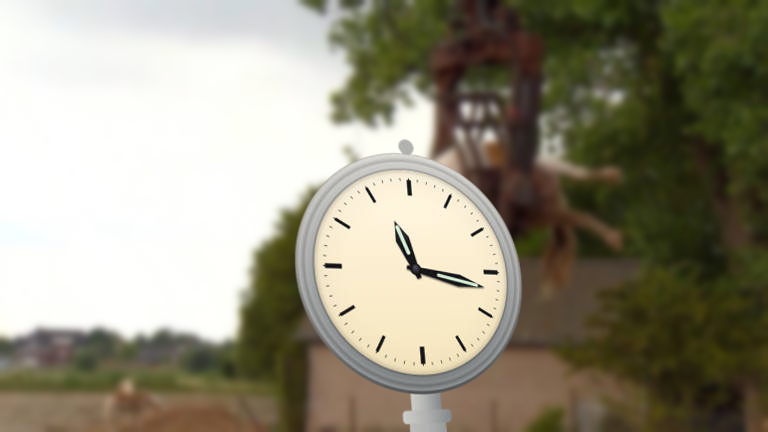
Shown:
11h17
